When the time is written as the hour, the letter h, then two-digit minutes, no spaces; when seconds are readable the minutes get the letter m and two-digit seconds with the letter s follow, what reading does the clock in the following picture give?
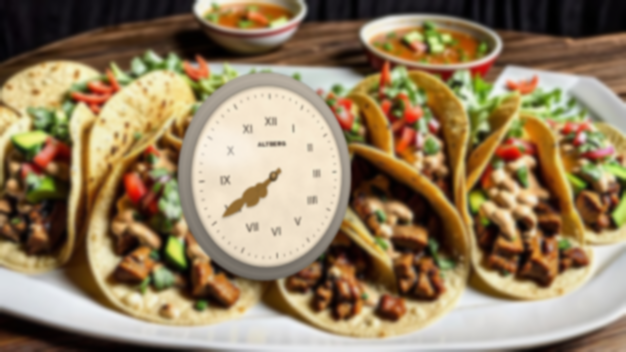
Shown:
7h40
